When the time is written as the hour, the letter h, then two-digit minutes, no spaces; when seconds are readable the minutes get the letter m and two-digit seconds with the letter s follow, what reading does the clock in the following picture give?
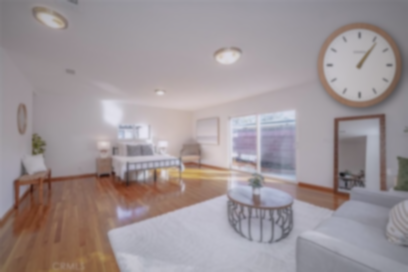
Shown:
1h06
